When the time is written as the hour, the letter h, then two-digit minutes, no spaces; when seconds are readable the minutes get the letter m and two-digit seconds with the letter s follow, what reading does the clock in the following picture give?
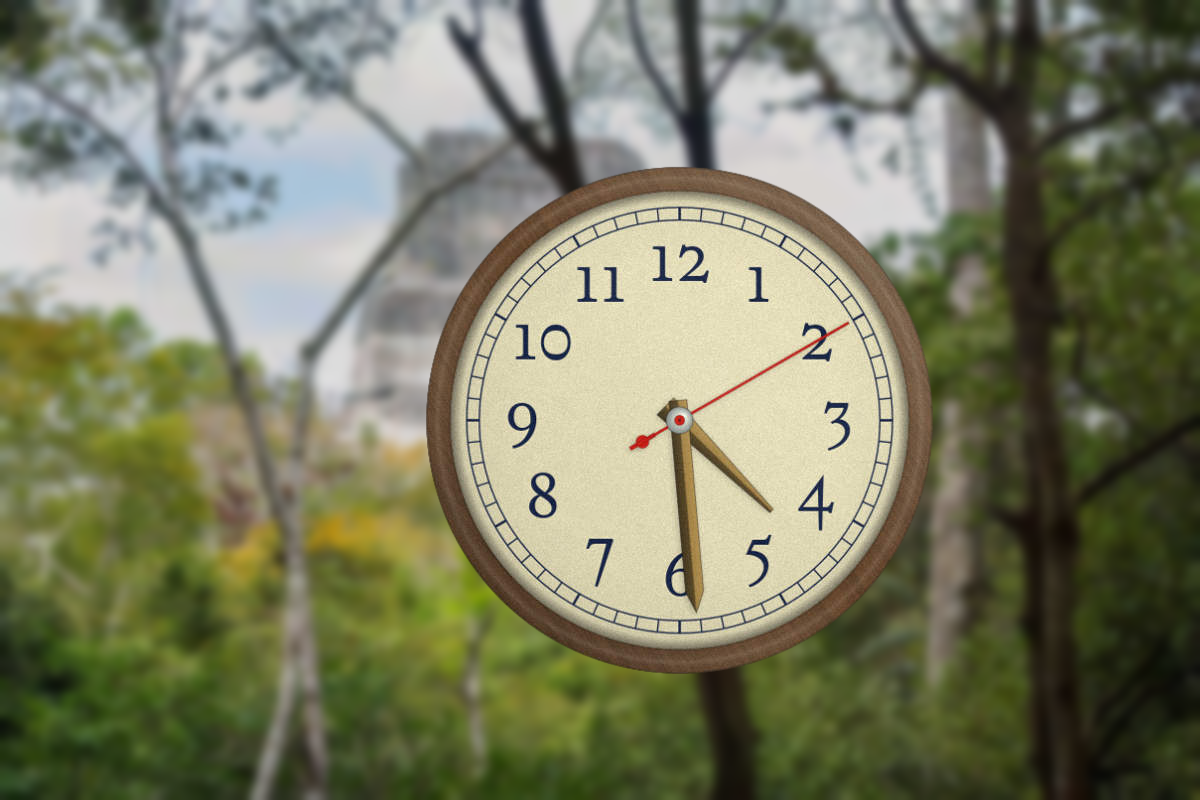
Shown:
4h29m10s
